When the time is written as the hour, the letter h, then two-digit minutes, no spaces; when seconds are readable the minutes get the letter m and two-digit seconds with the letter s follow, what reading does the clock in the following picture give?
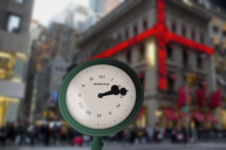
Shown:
2h13
